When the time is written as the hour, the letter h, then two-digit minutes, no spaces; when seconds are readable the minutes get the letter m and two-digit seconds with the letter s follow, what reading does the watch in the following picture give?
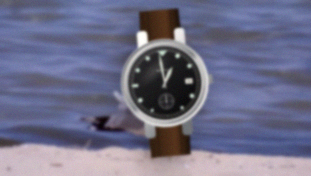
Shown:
12h59
